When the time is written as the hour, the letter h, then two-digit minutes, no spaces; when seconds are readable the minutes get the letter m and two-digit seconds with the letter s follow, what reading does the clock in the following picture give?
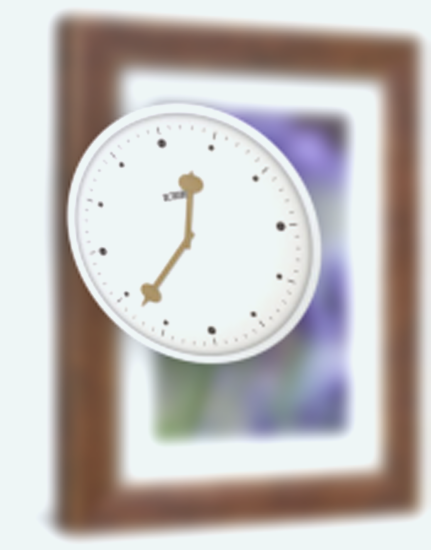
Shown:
12h38
